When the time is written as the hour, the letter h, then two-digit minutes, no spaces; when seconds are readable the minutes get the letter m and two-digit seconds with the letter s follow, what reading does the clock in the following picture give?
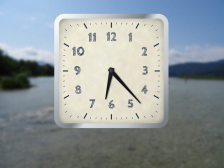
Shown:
6h23
